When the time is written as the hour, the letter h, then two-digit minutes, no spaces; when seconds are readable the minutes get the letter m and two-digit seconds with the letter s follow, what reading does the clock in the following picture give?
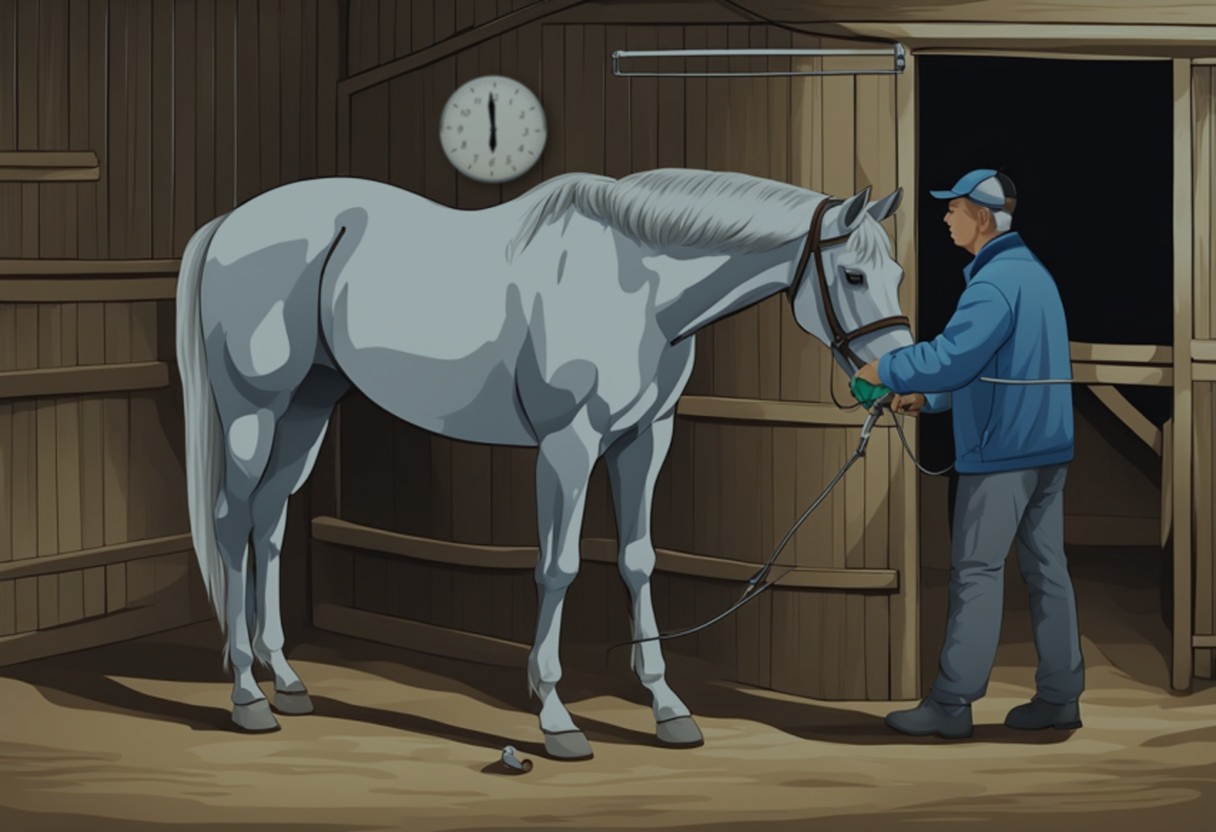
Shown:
5h59
